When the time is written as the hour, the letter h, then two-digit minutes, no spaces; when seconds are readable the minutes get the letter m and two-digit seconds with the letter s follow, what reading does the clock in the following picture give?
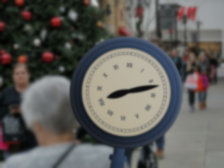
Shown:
8h12
